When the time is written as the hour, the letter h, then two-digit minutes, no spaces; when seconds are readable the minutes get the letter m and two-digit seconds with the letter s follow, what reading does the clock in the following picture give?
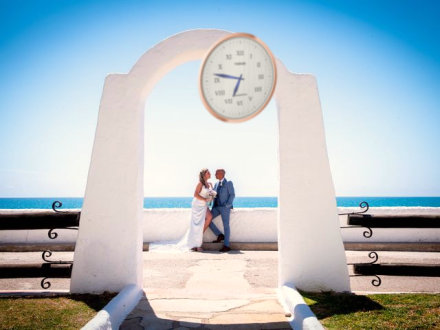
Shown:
6h47
